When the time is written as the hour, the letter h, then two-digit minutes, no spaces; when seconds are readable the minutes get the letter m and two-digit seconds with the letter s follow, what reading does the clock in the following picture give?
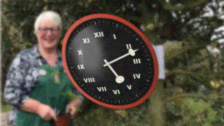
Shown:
5h12
